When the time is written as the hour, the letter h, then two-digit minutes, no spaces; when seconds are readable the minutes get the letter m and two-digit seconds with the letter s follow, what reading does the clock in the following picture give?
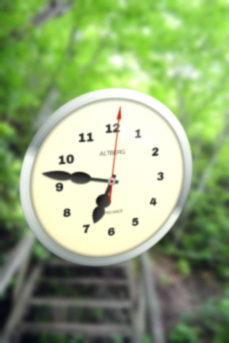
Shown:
6h47m01s
